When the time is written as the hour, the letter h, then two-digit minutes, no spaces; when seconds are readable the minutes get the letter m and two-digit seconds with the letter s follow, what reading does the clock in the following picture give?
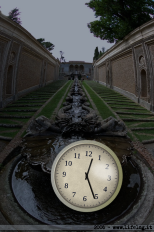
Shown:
12h26
